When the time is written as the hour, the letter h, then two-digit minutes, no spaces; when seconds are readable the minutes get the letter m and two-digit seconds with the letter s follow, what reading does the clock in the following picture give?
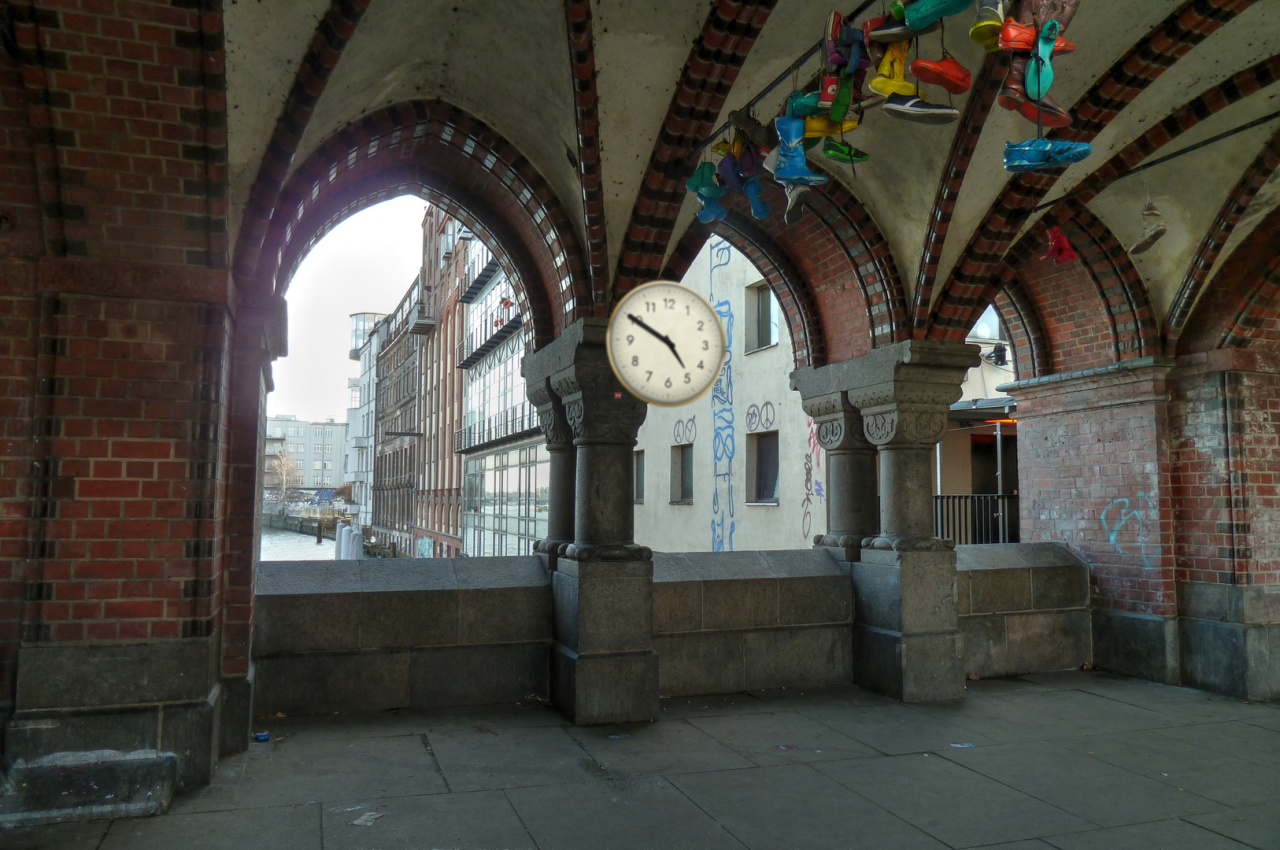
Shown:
4h50
